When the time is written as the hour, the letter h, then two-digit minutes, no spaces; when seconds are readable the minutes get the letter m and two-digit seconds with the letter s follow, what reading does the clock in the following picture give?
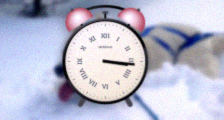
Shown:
3h16
